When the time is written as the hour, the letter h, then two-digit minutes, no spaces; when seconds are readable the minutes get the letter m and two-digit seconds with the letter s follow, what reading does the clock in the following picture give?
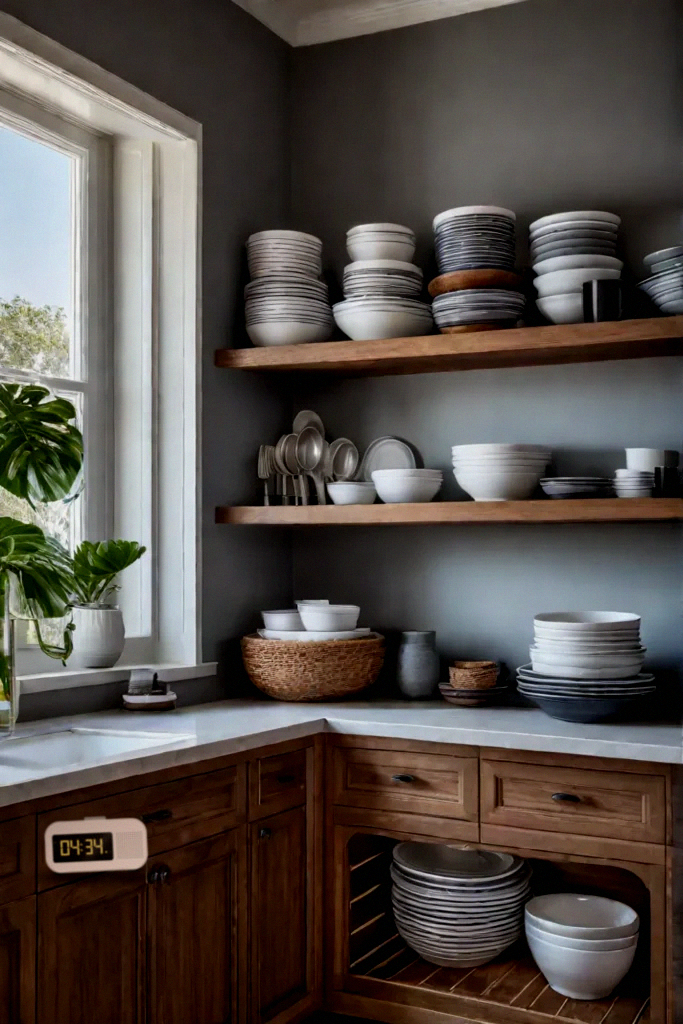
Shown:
4h34
